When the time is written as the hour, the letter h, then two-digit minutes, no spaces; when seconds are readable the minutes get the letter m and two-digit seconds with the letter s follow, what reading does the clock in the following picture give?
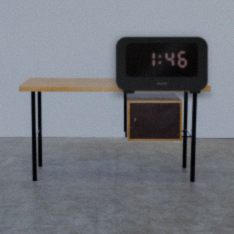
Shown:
1h46
